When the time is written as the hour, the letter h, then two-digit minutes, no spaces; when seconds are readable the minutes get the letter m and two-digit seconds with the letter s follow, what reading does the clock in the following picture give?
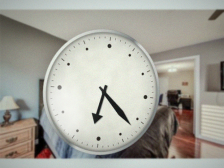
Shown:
6h22
